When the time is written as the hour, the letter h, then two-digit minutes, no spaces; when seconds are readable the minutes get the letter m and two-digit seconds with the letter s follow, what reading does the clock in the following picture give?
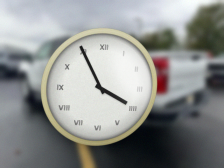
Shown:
3h55
